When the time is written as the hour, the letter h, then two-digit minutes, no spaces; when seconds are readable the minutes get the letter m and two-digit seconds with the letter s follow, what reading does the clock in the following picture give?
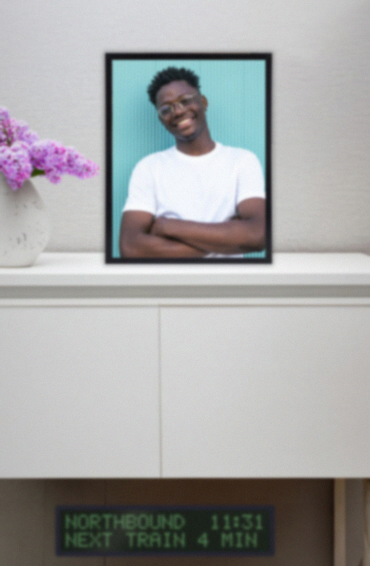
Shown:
11h31
